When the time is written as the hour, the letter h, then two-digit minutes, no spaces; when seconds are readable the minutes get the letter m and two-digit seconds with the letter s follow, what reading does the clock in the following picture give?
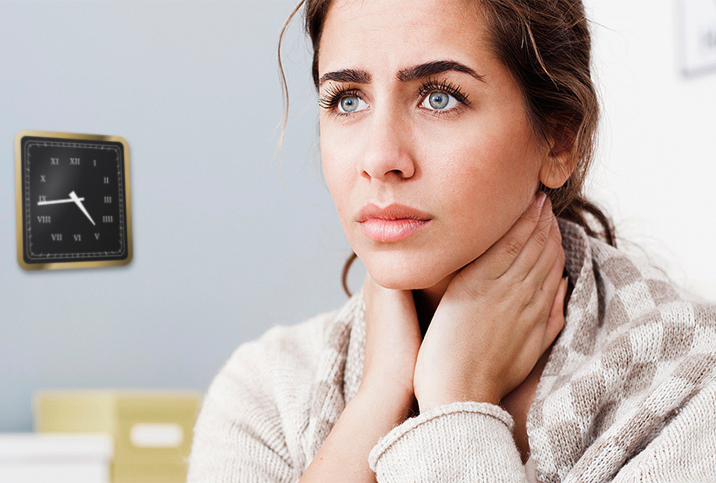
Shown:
4h44
